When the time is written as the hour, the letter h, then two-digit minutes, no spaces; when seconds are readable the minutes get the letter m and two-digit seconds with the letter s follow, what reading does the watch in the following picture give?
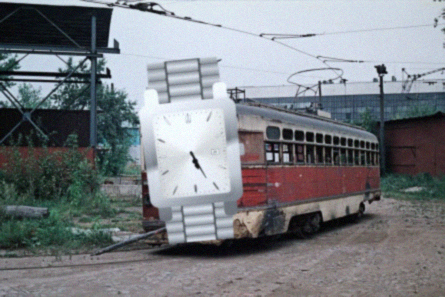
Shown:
5h26
